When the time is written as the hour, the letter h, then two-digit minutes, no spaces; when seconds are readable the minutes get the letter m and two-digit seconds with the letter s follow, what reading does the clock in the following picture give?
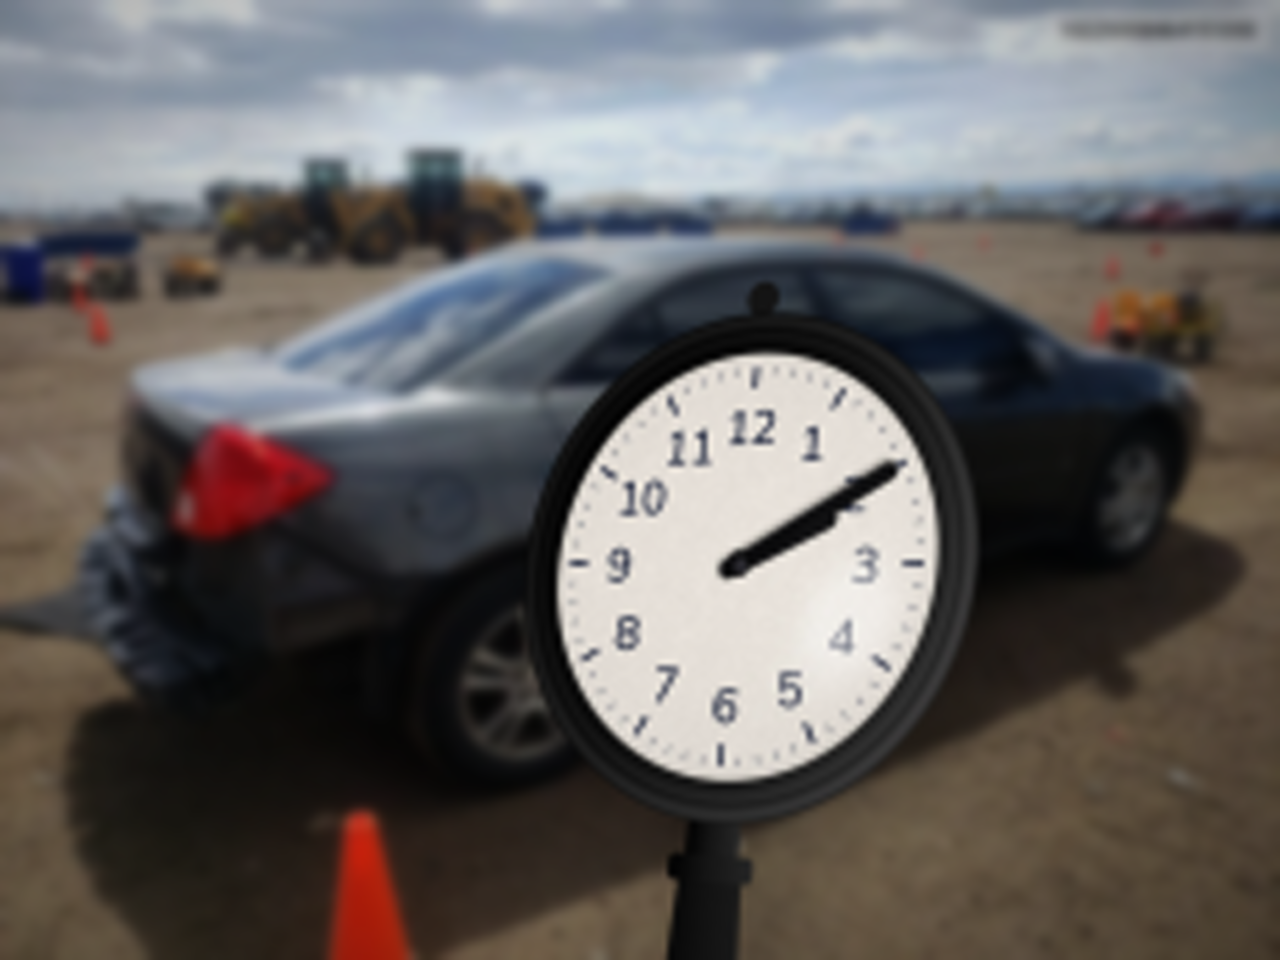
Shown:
2h10
